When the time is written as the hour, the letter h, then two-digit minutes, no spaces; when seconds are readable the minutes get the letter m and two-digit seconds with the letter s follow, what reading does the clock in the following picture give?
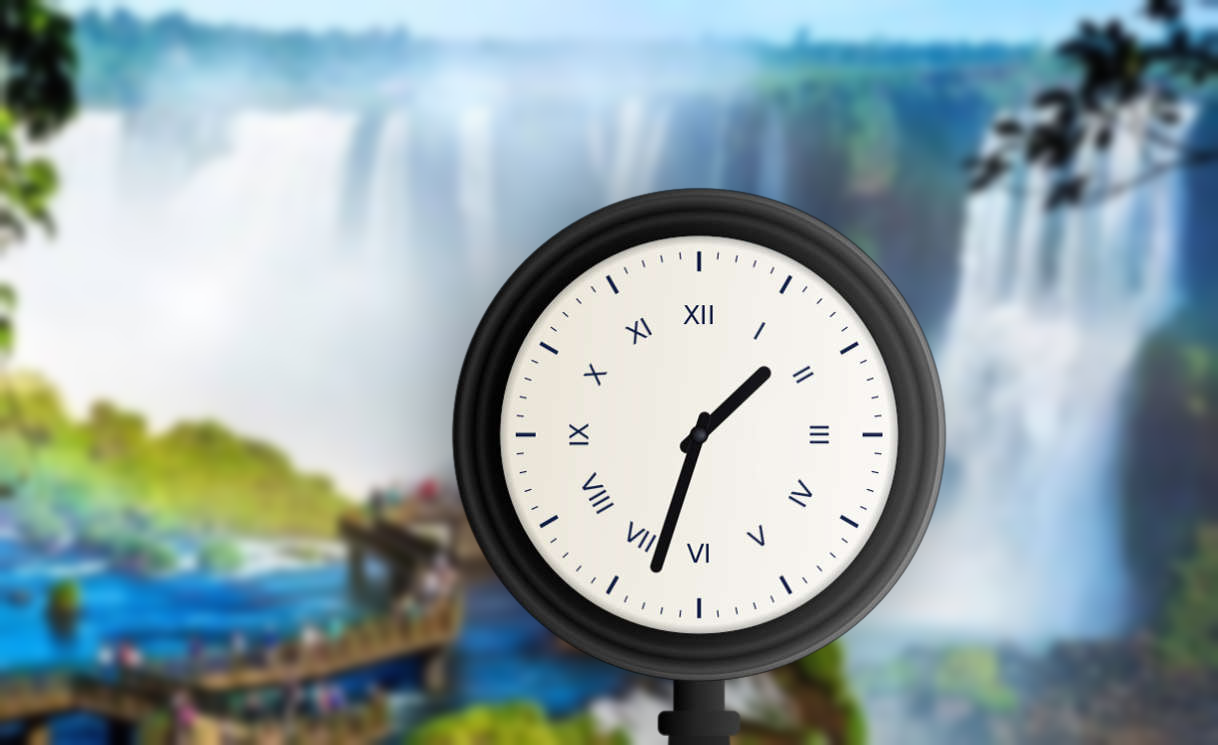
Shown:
1h33
